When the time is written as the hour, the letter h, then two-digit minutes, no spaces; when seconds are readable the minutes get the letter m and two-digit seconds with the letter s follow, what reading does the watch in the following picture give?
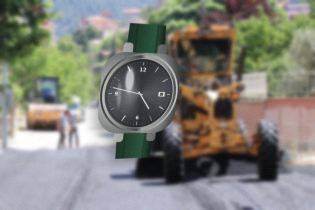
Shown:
4h47
